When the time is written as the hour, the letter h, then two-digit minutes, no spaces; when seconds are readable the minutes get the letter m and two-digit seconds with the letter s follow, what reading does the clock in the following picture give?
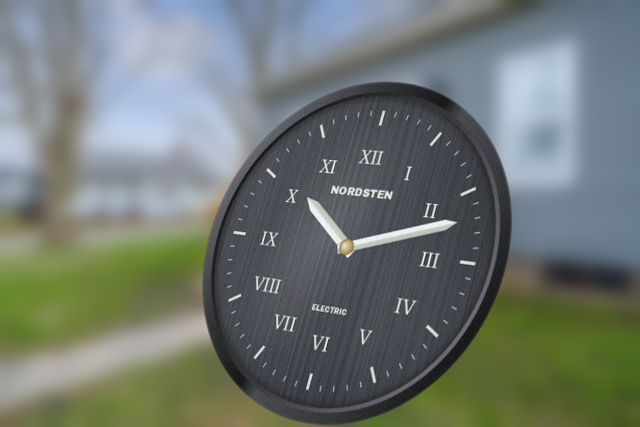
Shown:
10h12
